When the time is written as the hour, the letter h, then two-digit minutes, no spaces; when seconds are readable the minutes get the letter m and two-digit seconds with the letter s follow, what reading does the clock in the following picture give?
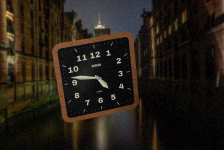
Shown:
4h47
